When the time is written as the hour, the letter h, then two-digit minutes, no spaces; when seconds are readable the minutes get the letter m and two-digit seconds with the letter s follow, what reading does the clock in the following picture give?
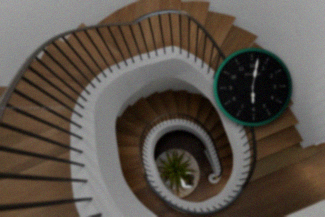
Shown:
6h02
